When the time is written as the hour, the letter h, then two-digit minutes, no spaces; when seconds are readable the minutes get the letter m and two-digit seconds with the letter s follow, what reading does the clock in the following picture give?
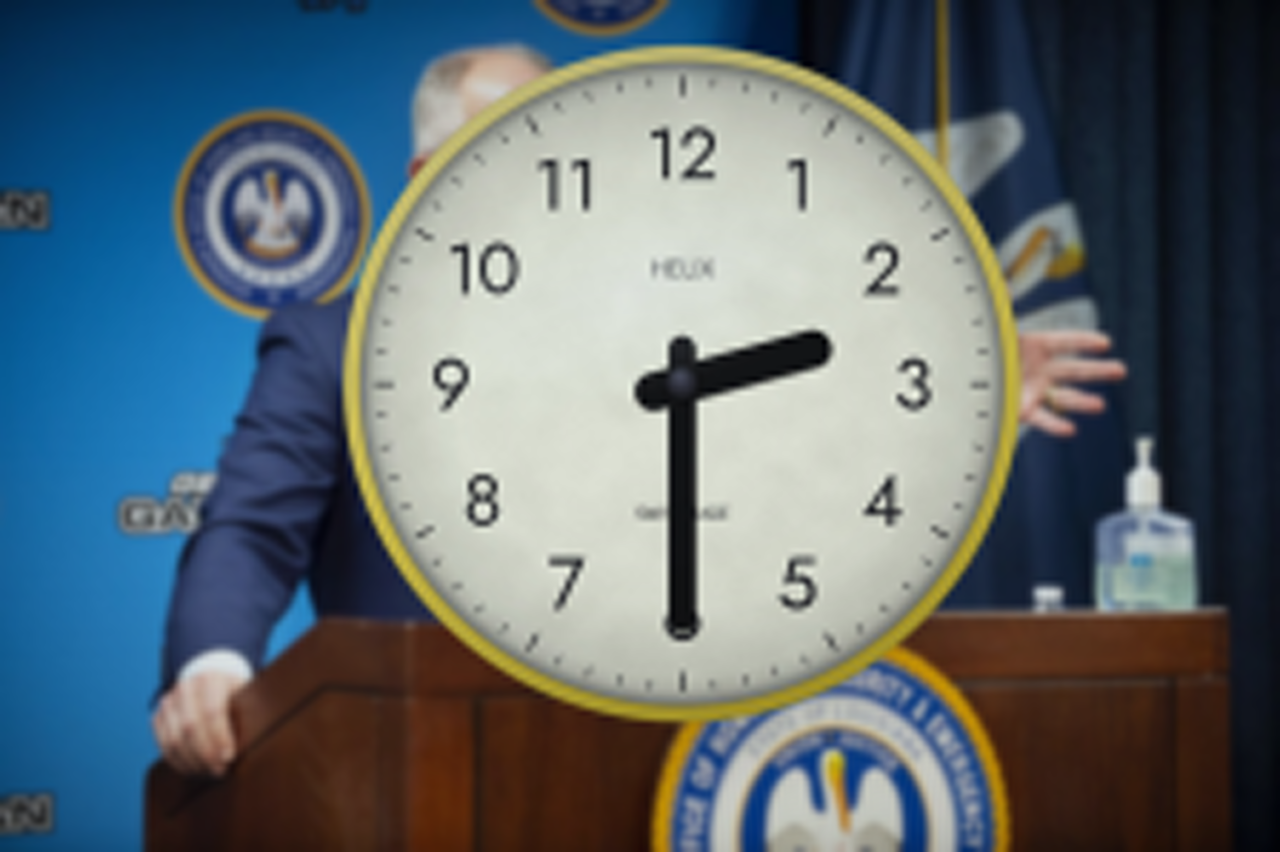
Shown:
2h30
